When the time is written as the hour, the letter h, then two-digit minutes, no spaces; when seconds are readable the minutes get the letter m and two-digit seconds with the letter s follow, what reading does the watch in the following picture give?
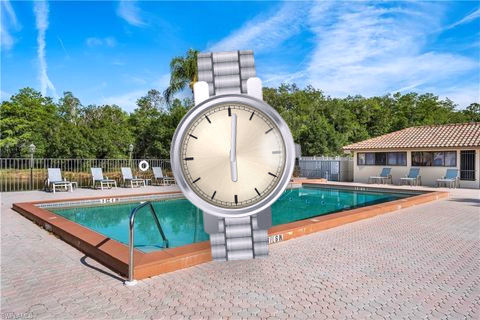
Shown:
6h01
